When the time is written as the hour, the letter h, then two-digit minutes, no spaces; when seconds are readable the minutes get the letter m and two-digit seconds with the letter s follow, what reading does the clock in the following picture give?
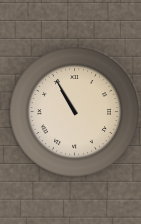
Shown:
10h55
